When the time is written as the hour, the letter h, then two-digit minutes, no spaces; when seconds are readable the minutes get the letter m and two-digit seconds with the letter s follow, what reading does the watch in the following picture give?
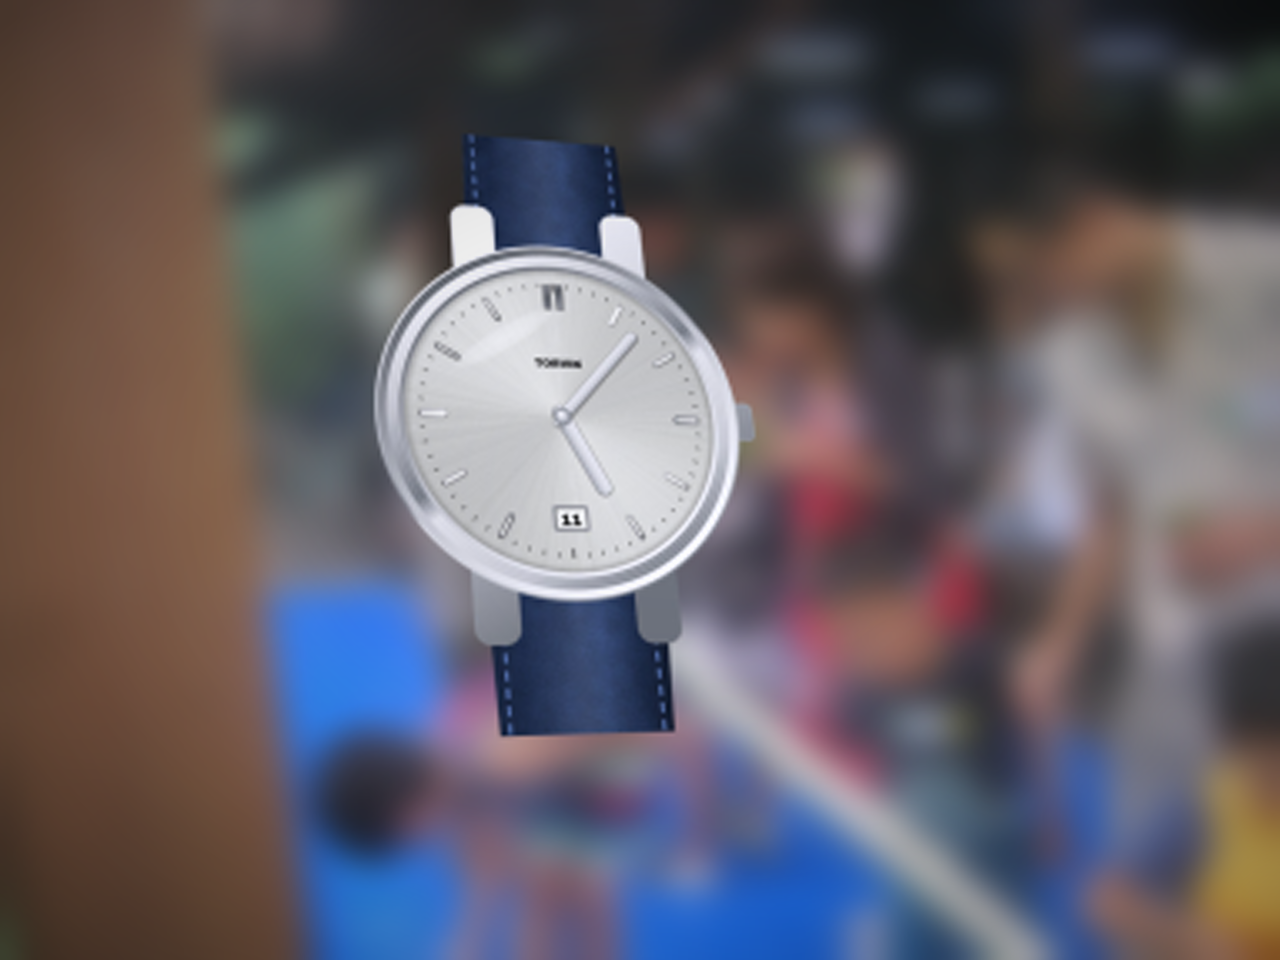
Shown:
5h07
